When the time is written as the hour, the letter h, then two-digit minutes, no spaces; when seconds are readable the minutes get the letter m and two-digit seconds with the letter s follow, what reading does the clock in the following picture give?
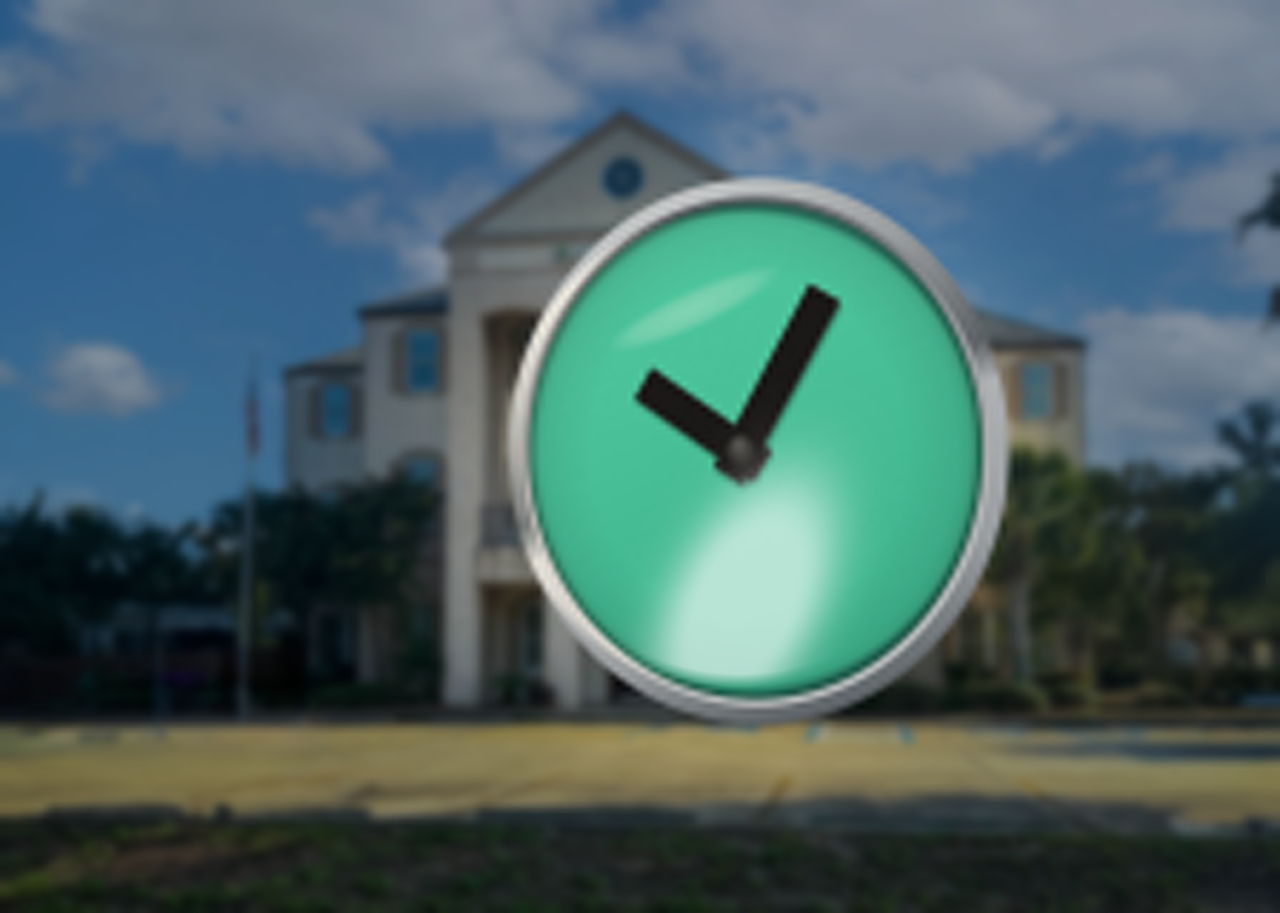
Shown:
10h05
